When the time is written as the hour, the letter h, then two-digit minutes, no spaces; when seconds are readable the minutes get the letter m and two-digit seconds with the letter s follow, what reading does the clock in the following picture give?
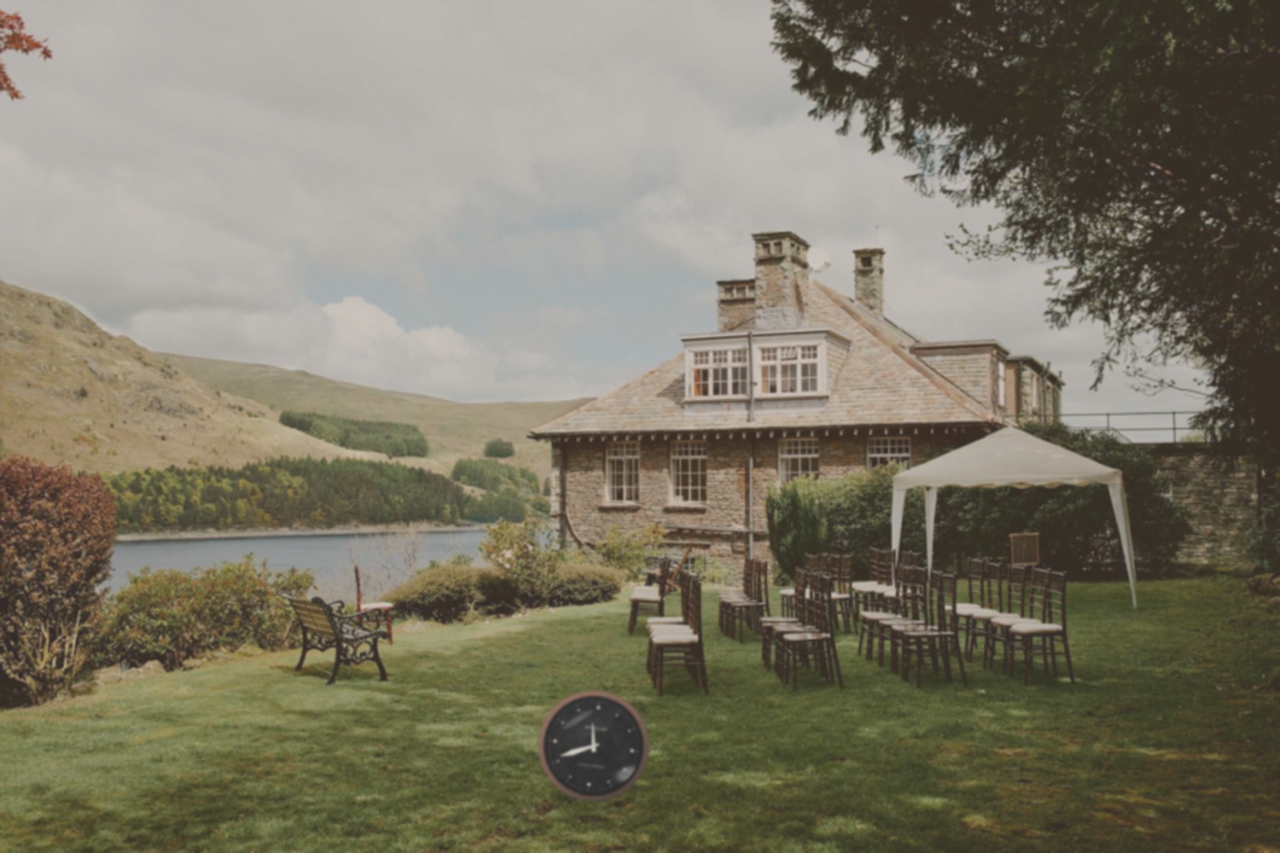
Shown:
11h41
